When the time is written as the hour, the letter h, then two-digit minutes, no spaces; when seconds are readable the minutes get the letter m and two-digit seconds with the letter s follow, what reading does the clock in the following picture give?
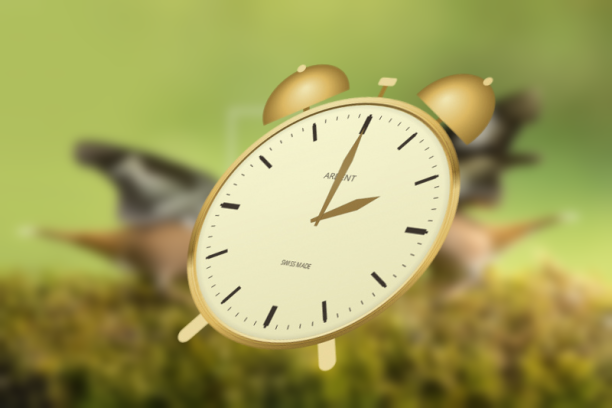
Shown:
2h00
